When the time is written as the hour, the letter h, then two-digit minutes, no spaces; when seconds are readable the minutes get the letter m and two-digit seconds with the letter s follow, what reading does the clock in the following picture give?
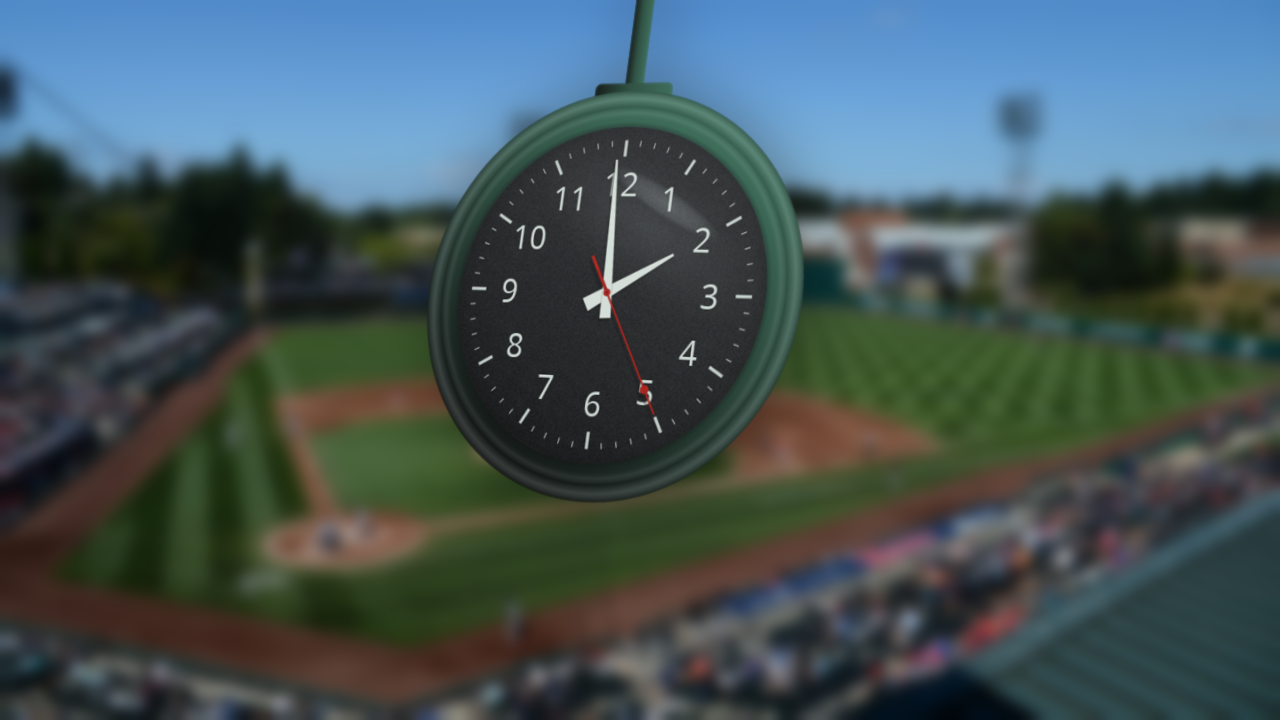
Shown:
1h59m25s
